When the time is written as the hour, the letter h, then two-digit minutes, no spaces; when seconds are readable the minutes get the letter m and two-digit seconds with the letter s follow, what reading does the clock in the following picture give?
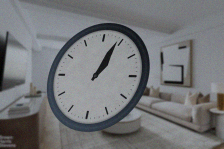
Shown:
1h04
